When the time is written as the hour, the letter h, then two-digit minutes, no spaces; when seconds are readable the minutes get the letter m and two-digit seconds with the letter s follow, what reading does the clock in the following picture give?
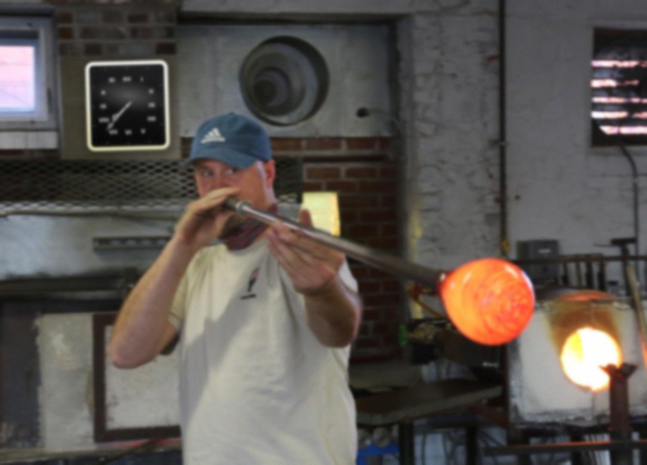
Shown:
7h37
